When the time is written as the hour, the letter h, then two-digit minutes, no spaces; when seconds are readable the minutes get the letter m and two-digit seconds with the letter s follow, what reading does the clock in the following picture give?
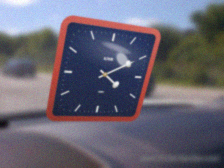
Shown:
4h10
